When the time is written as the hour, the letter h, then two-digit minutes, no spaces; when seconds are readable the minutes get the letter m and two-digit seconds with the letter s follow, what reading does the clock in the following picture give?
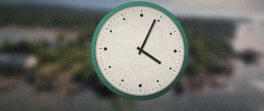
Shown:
4h04
